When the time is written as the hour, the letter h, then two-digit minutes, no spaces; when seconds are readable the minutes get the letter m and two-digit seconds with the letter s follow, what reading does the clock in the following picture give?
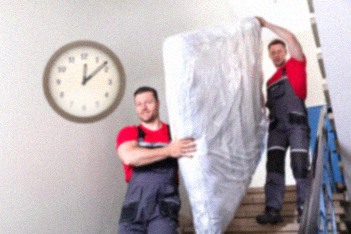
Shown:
12h08
